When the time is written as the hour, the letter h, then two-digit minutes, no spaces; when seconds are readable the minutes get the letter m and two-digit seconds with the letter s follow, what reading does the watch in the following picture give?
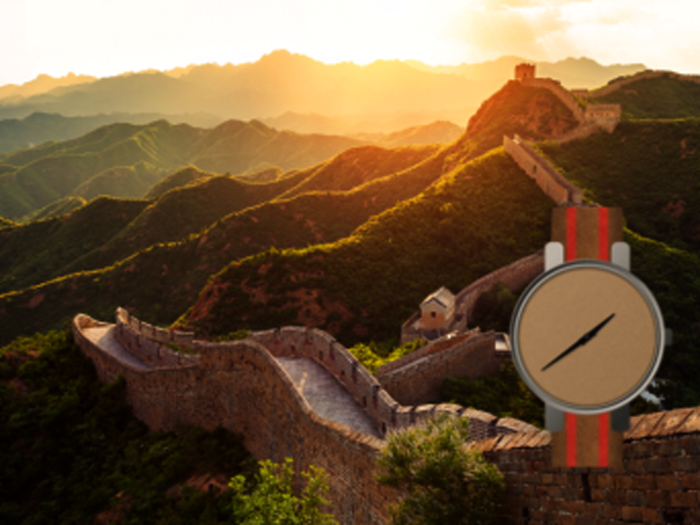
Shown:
1h39
